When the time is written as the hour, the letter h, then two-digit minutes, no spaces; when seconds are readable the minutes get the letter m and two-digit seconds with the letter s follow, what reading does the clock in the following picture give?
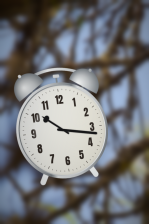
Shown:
10h17
